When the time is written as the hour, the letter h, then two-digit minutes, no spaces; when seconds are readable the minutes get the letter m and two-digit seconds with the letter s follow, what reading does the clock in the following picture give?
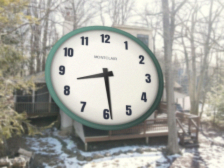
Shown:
8h29
